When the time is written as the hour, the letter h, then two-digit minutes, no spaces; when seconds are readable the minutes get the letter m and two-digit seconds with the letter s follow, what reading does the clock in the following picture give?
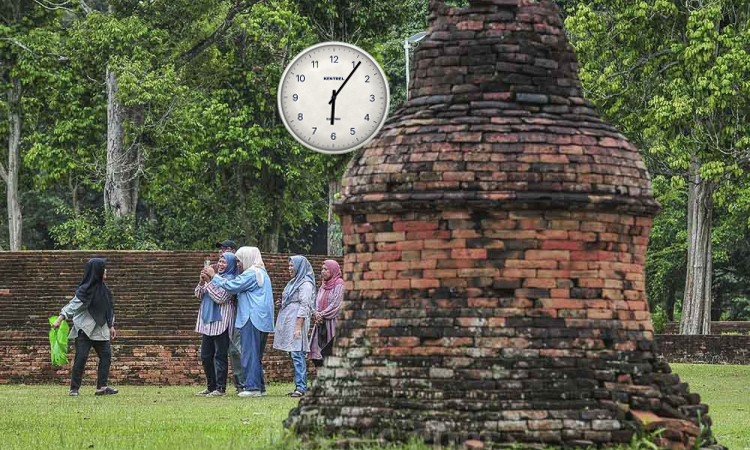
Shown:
6h06
